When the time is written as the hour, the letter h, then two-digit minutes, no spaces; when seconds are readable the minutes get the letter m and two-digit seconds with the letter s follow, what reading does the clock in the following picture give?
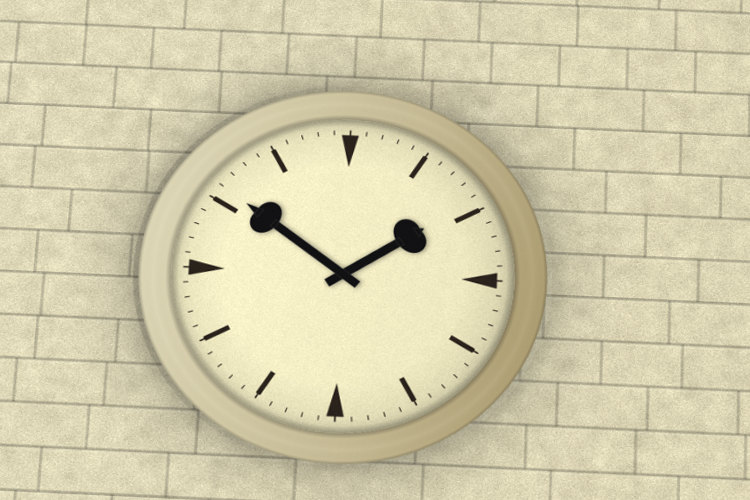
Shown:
1h51
